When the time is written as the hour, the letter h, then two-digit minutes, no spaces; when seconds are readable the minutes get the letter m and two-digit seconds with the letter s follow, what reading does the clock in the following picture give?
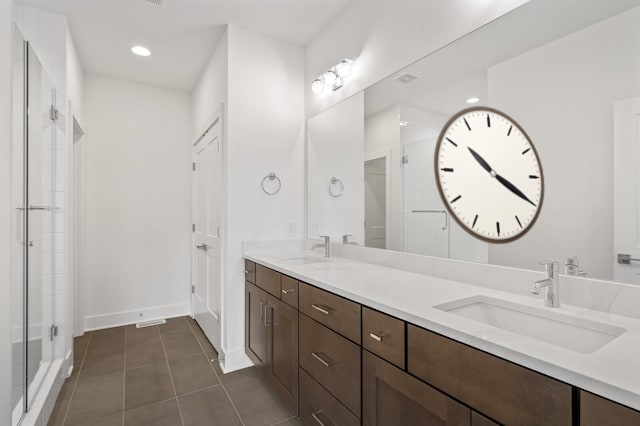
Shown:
10h20
